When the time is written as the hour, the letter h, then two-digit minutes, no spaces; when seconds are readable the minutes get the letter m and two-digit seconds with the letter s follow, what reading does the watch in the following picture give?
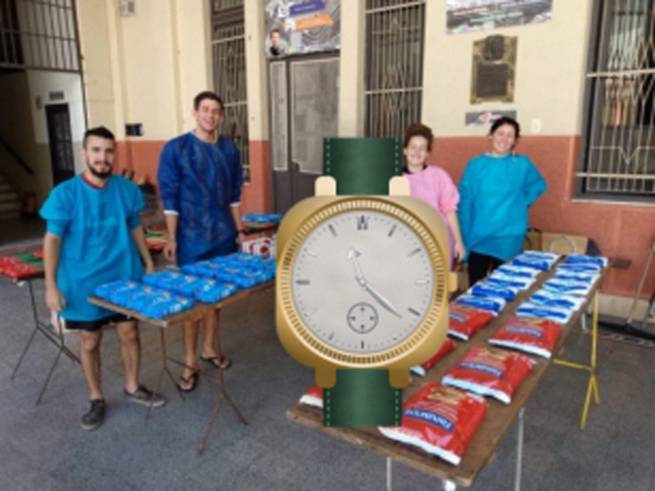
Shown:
11h22
